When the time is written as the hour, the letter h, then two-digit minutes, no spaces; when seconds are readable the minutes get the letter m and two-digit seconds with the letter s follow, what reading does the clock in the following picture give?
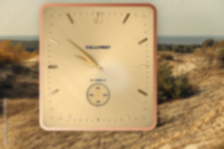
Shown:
9h52
